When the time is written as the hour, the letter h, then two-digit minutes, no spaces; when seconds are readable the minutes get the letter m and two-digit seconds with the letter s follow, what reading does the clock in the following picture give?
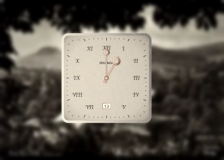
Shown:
1h00
